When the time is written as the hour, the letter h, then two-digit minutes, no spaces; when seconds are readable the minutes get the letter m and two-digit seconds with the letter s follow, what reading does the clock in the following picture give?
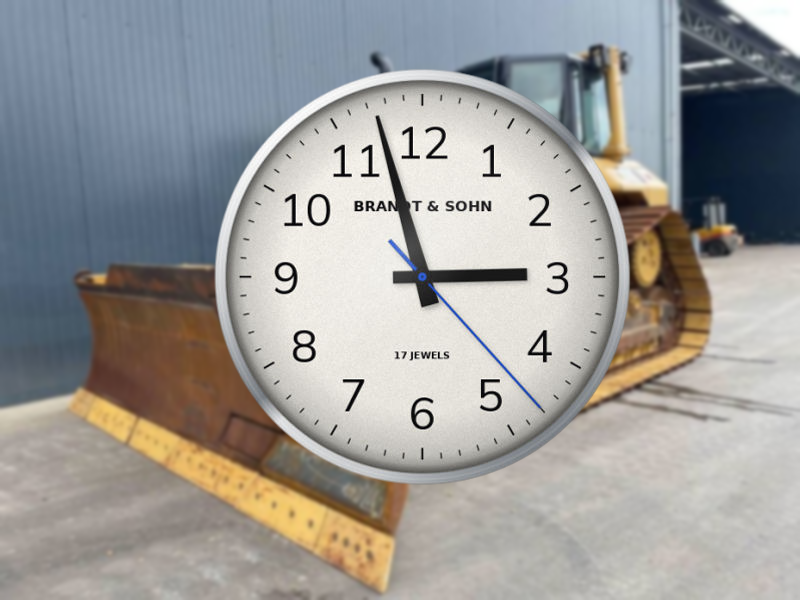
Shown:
2h57m23s
